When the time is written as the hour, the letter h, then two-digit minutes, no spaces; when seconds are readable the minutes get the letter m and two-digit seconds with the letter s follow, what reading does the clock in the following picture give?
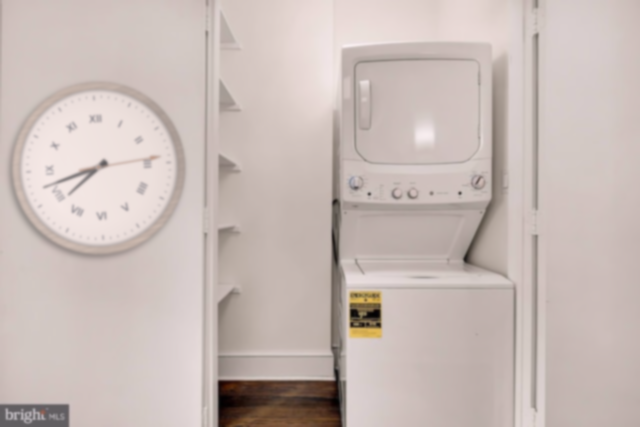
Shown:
7h42m14s
